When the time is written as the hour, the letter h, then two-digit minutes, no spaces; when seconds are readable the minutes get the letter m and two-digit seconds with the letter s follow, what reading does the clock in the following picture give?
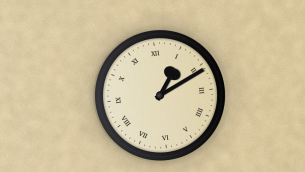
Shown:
1h11
